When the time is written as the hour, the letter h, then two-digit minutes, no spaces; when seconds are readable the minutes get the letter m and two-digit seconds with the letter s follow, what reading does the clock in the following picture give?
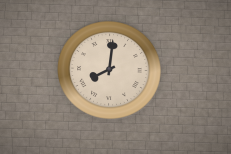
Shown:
8h01
